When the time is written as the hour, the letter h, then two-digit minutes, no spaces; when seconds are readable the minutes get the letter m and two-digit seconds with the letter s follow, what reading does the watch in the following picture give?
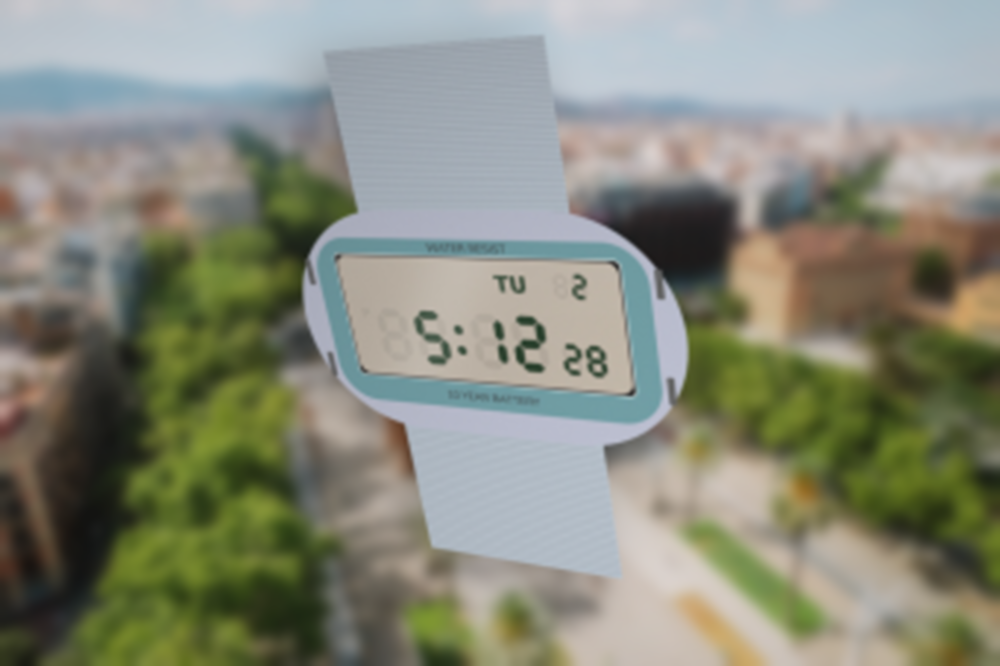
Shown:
5h12m28s
